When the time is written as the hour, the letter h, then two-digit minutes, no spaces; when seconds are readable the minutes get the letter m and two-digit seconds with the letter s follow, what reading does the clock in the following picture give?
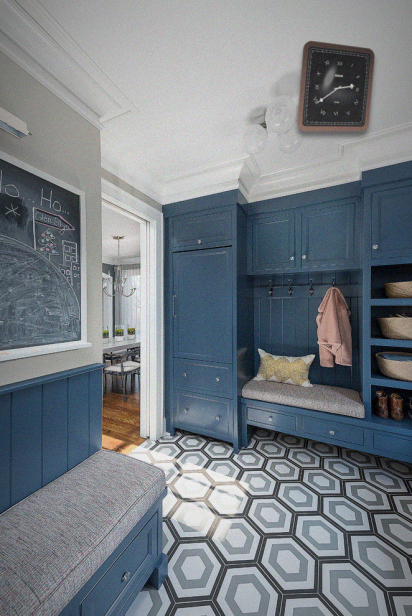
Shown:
2h39
